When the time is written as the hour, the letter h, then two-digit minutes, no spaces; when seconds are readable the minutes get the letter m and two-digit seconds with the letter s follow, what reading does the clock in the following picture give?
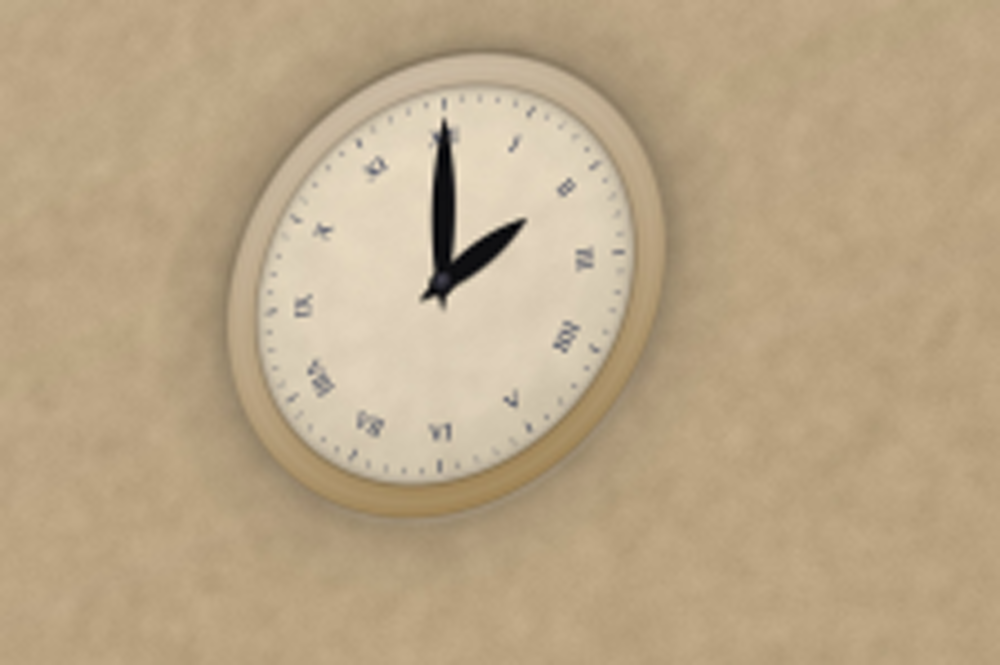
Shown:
2h00
